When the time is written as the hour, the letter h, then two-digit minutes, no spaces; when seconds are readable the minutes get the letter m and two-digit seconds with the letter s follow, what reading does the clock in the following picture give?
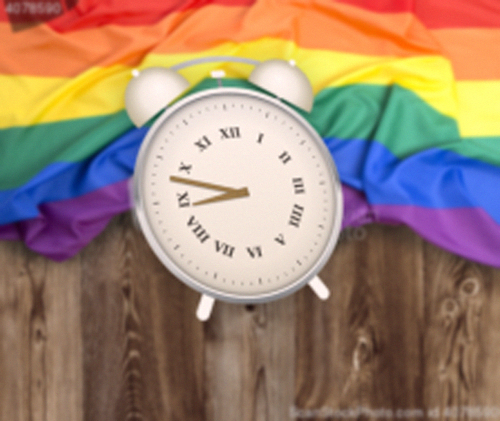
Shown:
8h48
